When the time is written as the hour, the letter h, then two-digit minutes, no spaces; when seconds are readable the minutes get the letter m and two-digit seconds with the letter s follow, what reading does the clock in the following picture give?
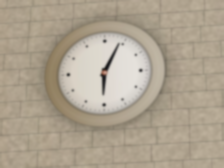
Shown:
6h04
